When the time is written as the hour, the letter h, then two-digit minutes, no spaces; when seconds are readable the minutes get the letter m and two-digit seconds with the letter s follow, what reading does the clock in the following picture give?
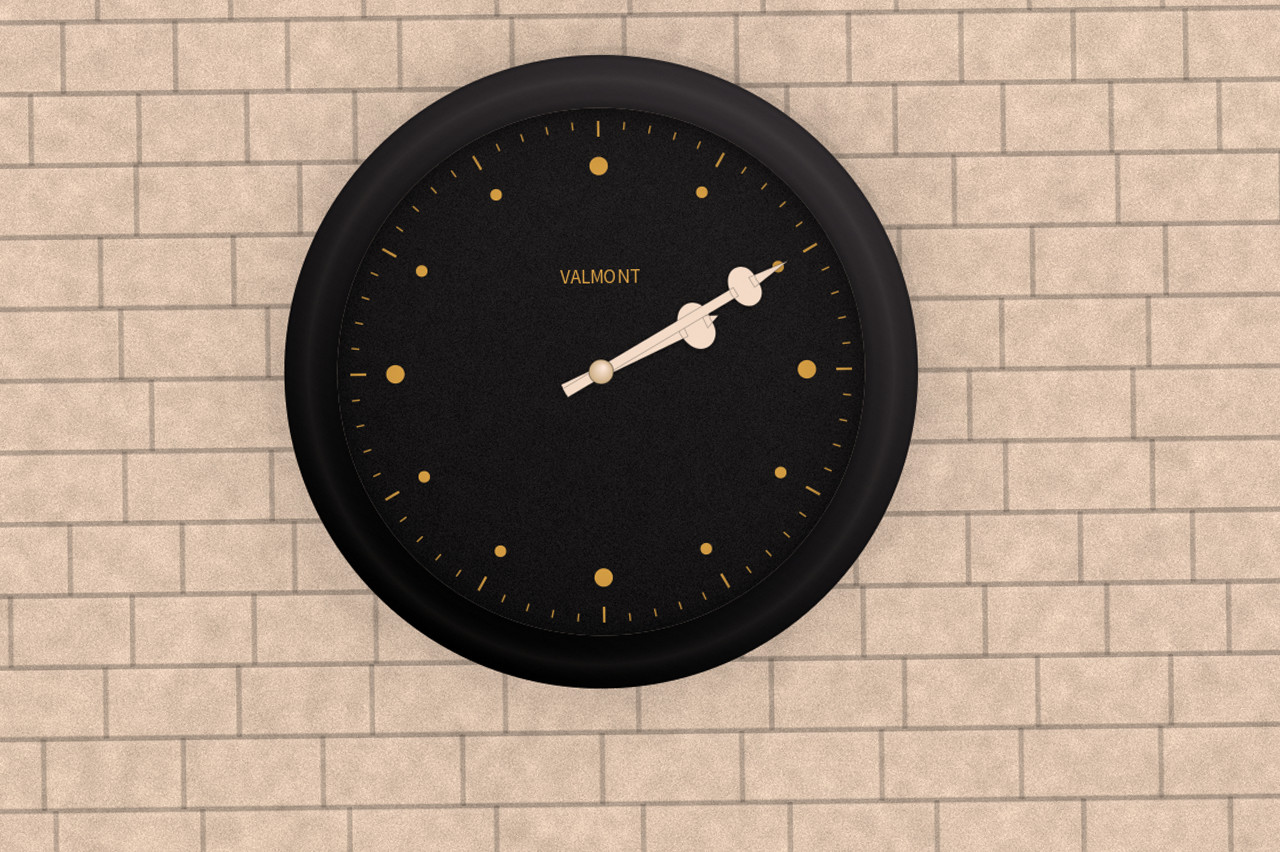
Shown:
2h10
